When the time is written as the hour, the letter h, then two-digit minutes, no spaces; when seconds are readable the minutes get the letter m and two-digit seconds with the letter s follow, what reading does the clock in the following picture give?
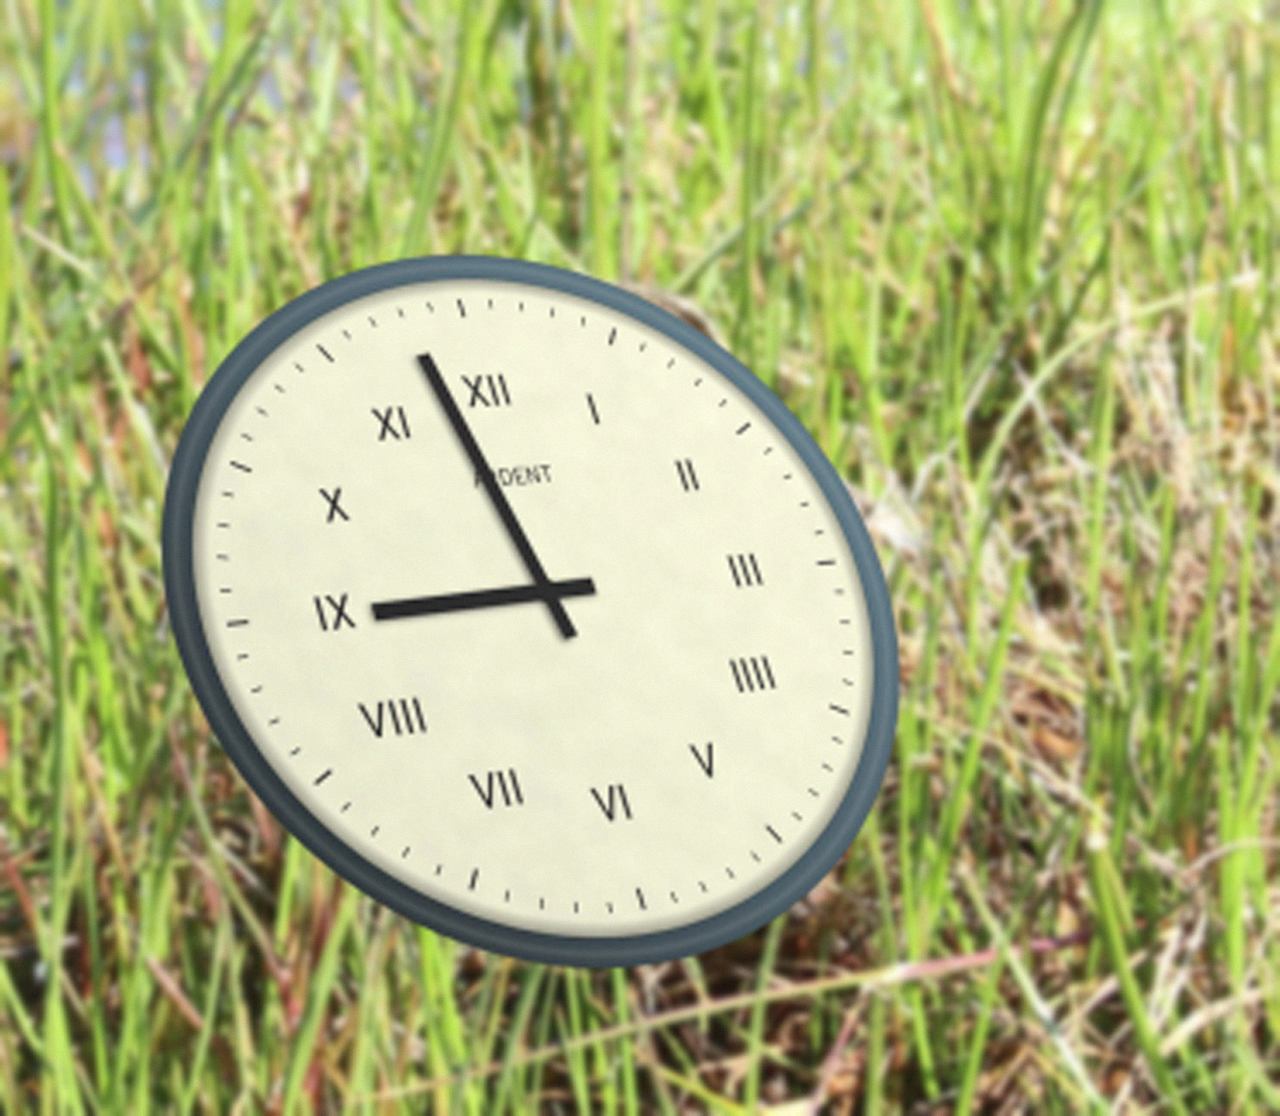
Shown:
8h58
